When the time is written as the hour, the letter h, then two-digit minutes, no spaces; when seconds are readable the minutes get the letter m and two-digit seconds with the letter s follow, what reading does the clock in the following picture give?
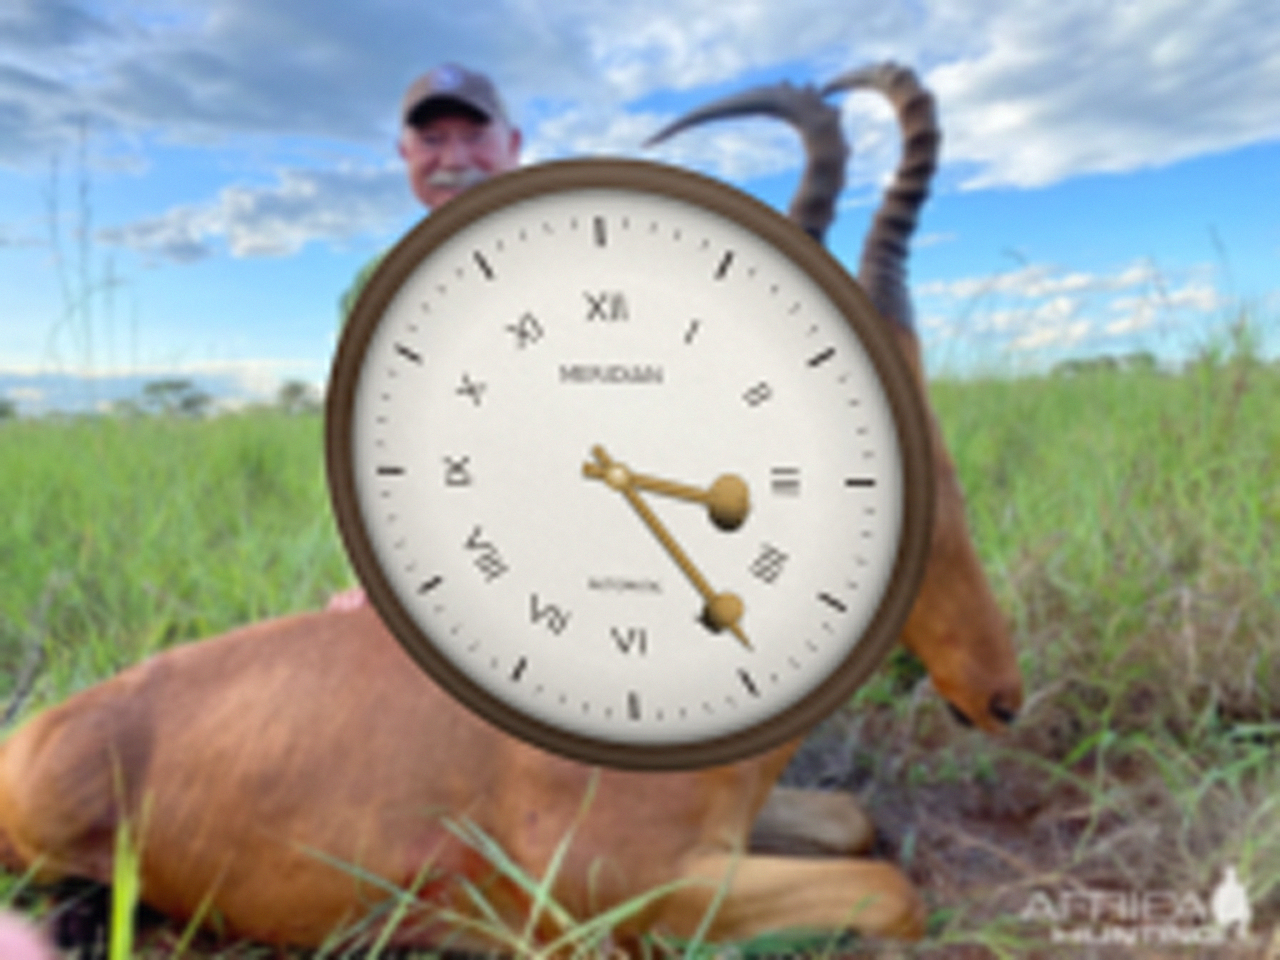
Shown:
3h24
